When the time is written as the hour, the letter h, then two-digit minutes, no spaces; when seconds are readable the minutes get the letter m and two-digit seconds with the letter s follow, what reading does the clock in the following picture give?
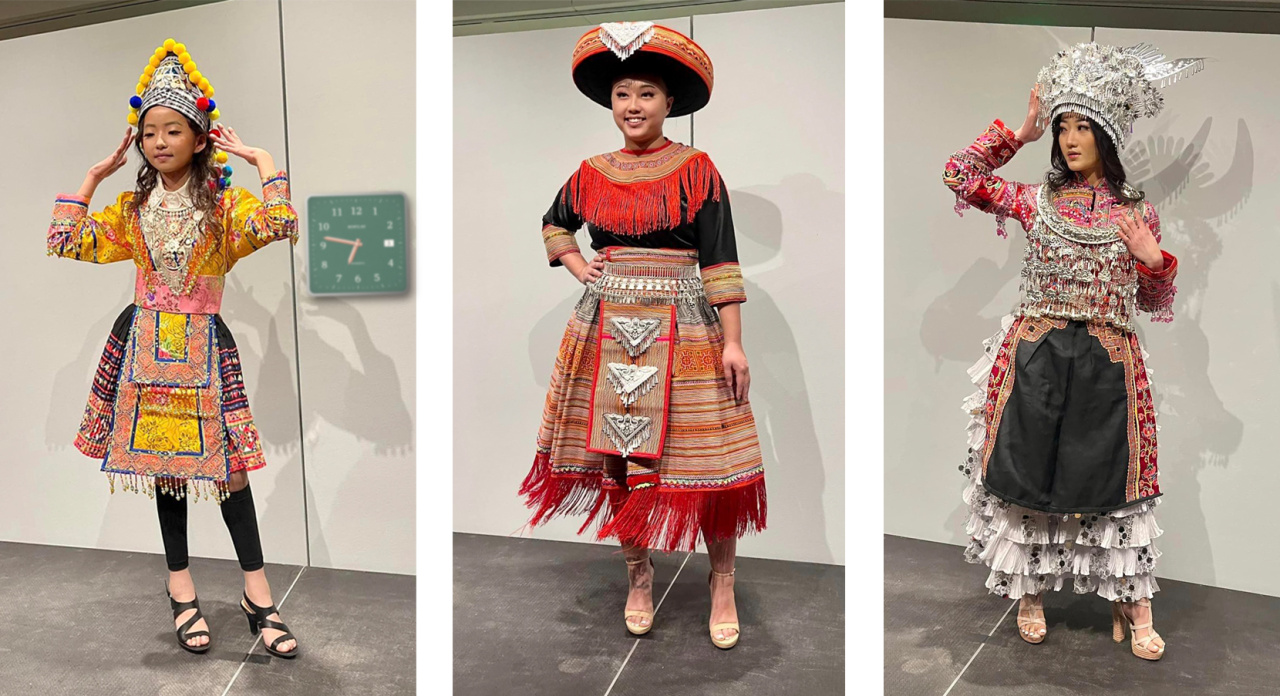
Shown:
6h47
